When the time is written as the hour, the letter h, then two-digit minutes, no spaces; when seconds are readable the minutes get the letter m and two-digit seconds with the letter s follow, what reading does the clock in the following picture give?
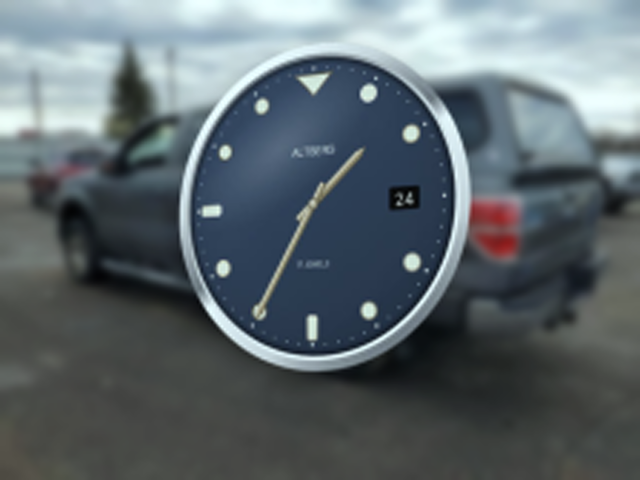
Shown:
1h35
